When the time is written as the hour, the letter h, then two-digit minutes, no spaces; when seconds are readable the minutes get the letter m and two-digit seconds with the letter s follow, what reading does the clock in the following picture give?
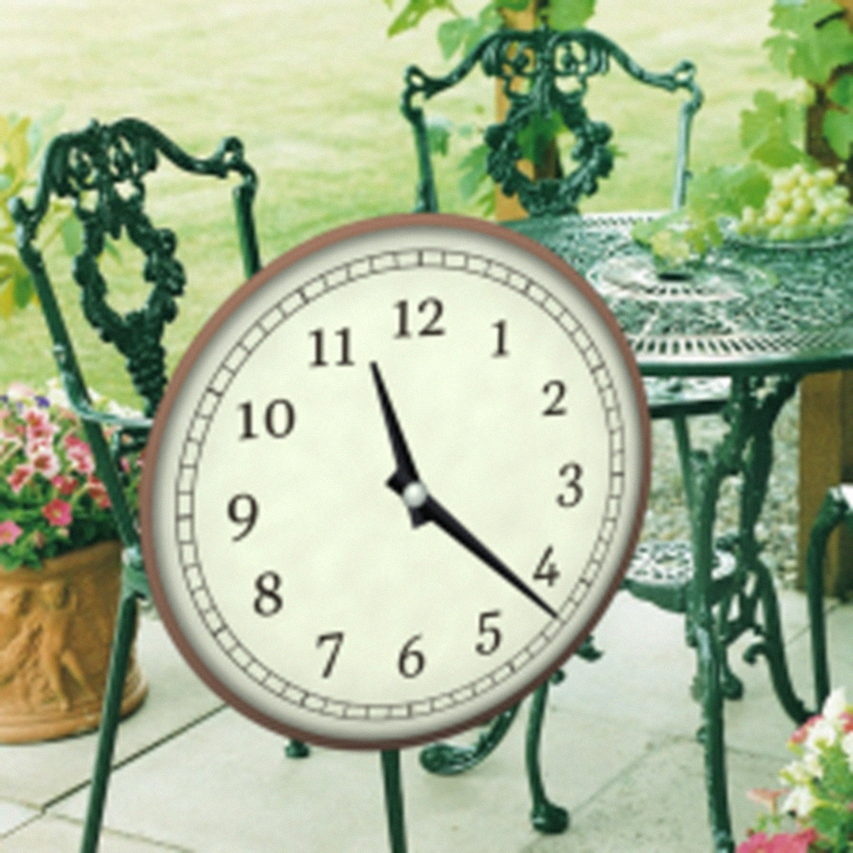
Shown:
11h22
